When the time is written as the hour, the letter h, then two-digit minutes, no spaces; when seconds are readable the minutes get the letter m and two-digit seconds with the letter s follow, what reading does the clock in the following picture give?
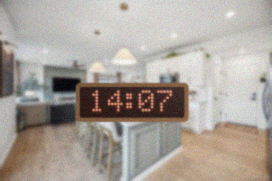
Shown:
14h07
